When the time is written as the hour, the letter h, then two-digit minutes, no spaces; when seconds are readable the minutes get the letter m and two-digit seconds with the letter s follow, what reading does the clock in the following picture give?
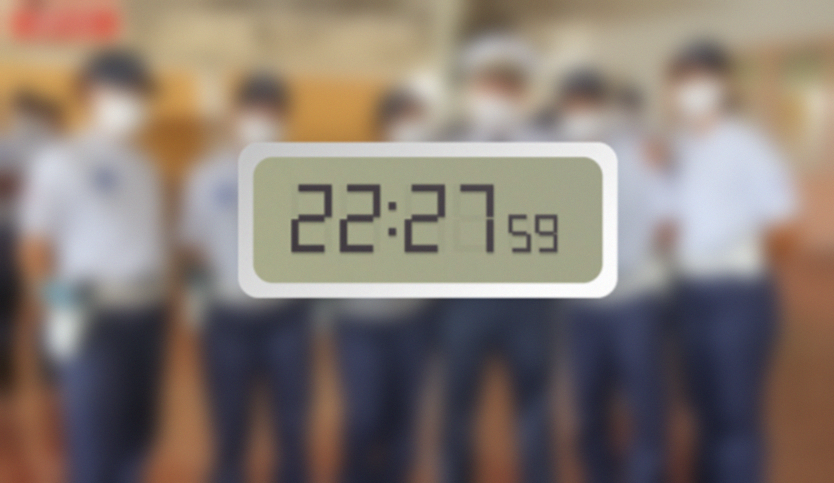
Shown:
22h27m59s
